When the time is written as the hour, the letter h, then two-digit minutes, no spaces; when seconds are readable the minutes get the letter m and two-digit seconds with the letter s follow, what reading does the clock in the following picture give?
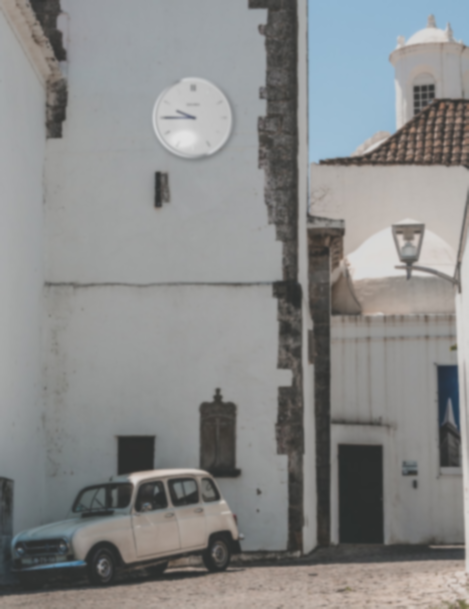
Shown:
9h45
